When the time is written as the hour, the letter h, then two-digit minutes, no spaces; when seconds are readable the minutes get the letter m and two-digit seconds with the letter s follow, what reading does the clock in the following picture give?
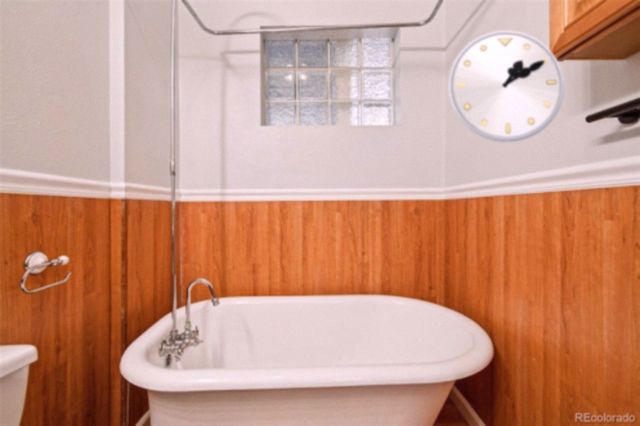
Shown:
1h10
